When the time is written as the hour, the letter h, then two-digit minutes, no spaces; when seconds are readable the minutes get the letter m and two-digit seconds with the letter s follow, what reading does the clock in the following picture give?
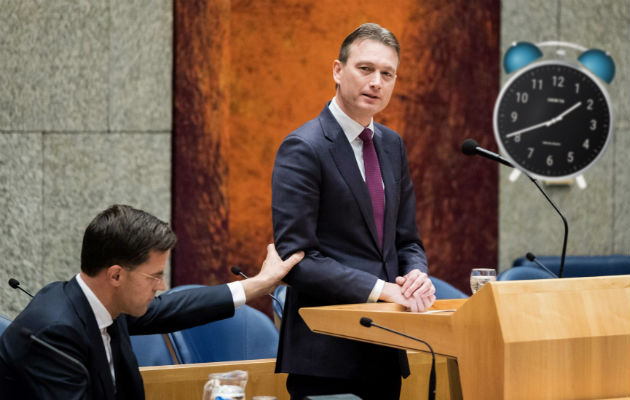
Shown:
1h41
